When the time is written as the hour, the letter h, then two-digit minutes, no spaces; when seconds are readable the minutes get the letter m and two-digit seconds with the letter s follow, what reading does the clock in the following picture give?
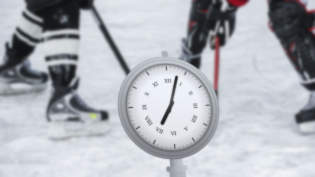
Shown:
7h03
